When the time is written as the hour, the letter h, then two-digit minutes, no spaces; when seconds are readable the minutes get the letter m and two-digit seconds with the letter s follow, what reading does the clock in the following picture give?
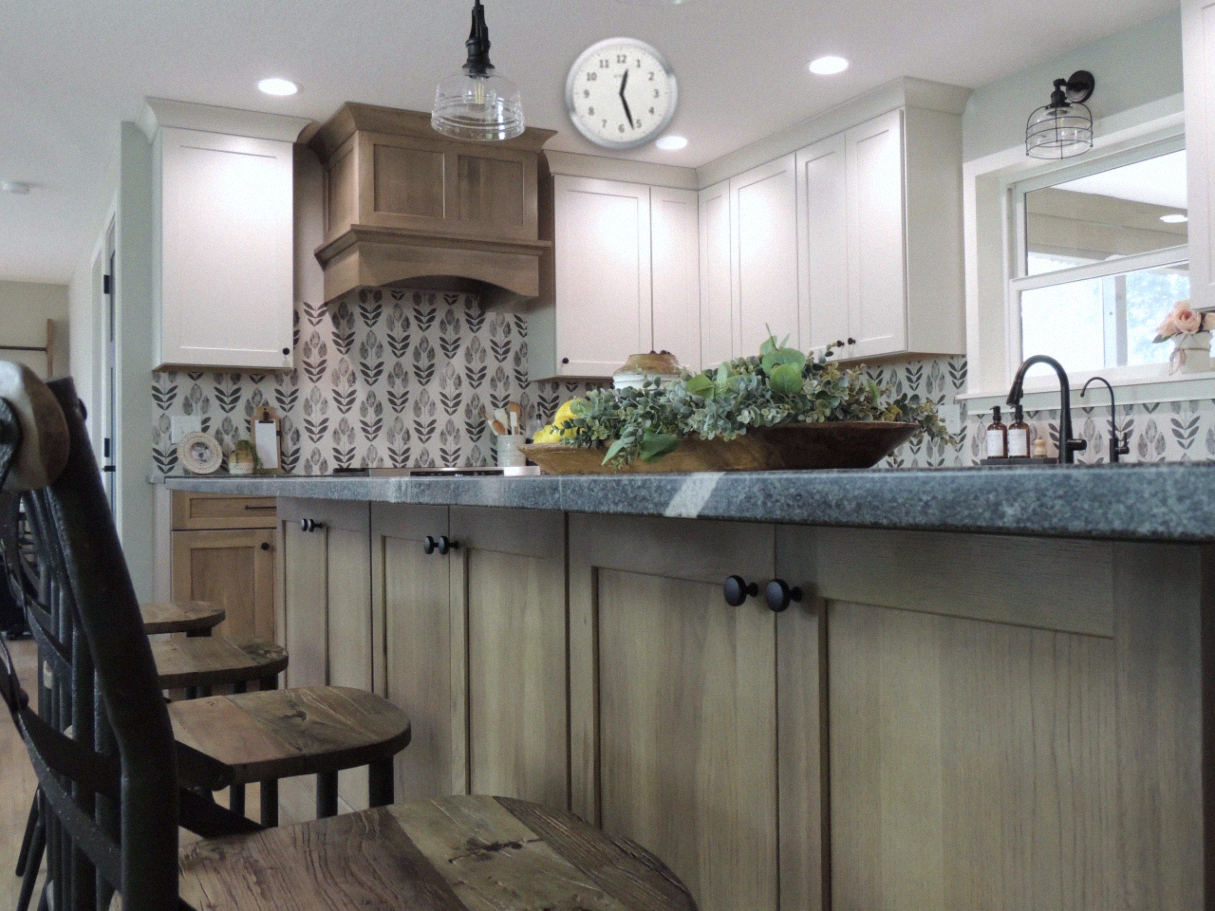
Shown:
12h27
